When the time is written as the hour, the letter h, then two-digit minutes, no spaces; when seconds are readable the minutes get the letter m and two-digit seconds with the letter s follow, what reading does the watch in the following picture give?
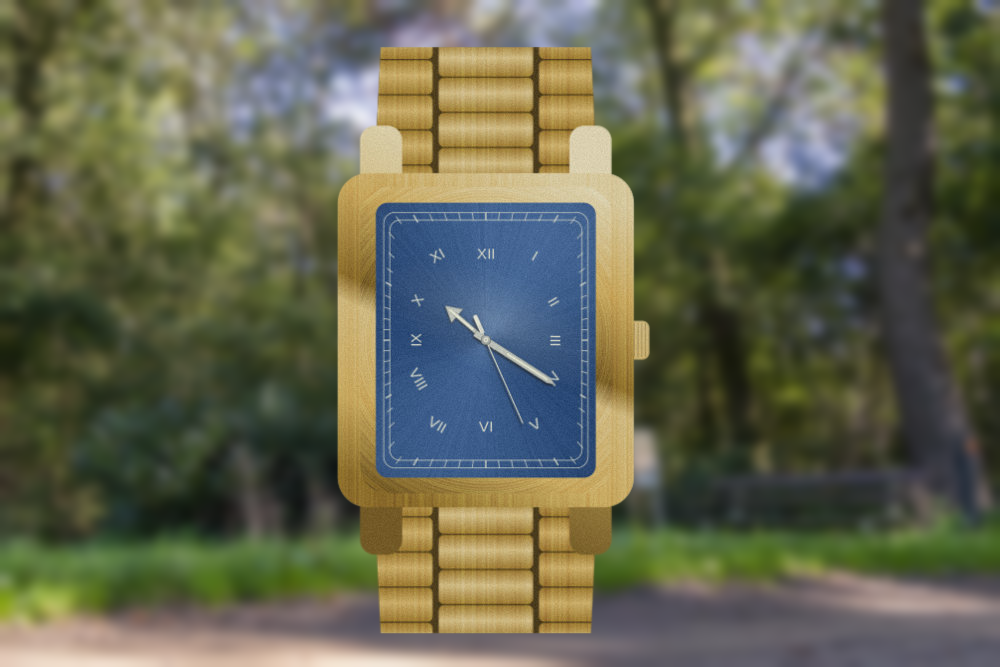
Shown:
10h20m26s
